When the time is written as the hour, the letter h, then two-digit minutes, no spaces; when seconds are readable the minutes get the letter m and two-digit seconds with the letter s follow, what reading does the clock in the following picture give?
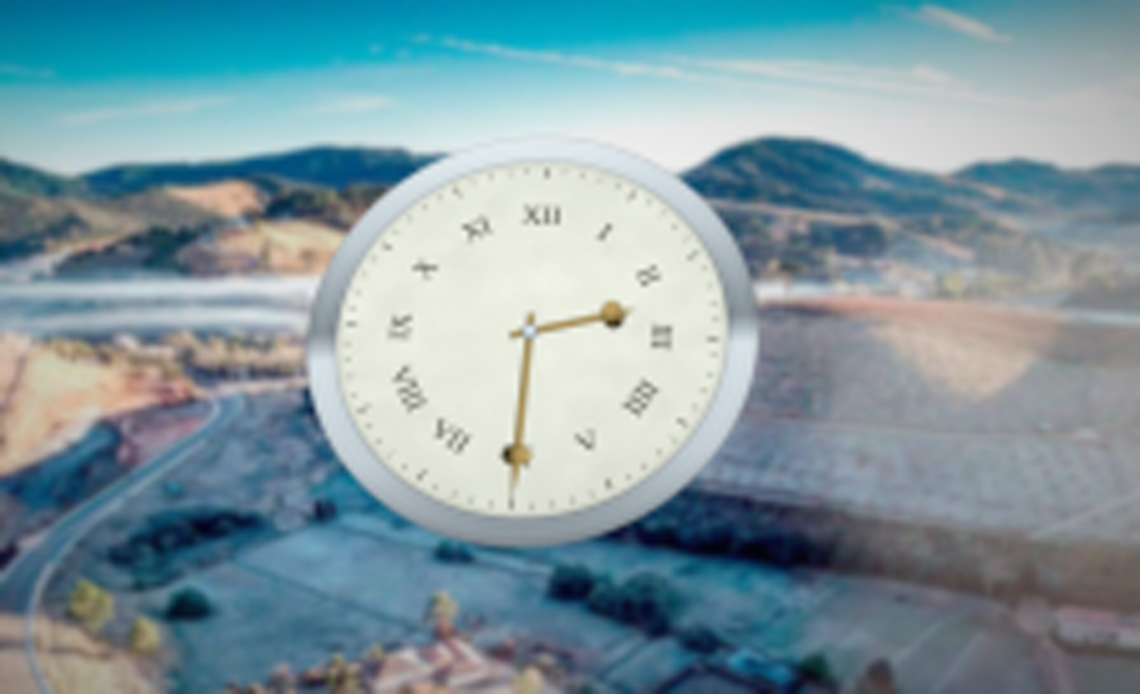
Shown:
2h30
